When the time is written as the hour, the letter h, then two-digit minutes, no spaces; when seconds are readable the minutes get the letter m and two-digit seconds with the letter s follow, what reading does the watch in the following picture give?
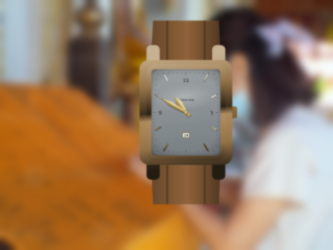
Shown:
10h50
